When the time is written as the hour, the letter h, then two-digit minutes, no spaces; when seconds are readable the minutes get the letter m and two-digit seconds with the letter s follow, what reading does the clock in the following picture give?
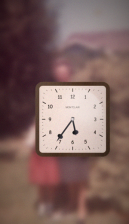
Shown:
5h36
